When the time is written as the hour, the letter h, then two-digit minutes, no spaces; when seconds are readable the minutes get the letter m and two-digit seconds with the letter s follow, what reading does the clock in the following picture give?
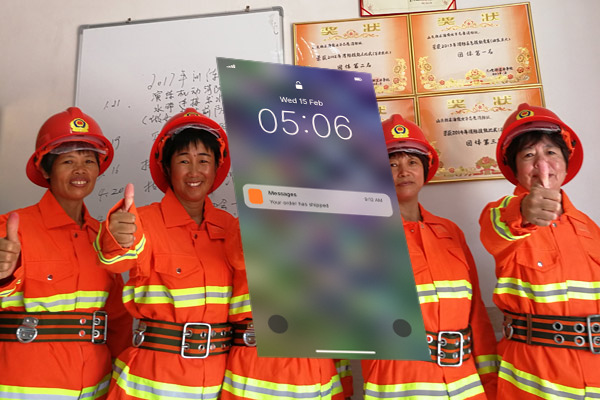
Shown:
5h06
